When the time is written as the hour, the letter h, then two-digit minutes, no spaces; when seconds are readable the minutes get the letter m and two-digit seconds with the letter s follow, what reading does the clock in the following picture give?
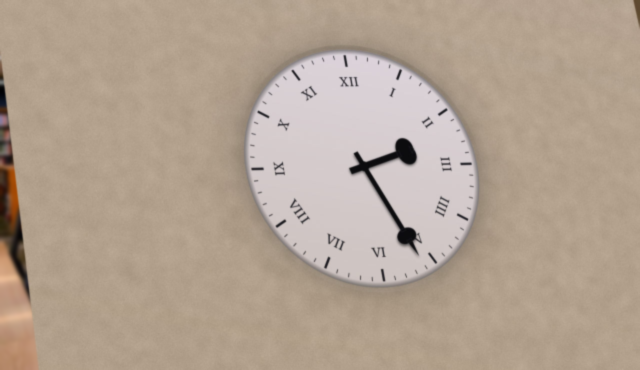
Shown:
2h26
